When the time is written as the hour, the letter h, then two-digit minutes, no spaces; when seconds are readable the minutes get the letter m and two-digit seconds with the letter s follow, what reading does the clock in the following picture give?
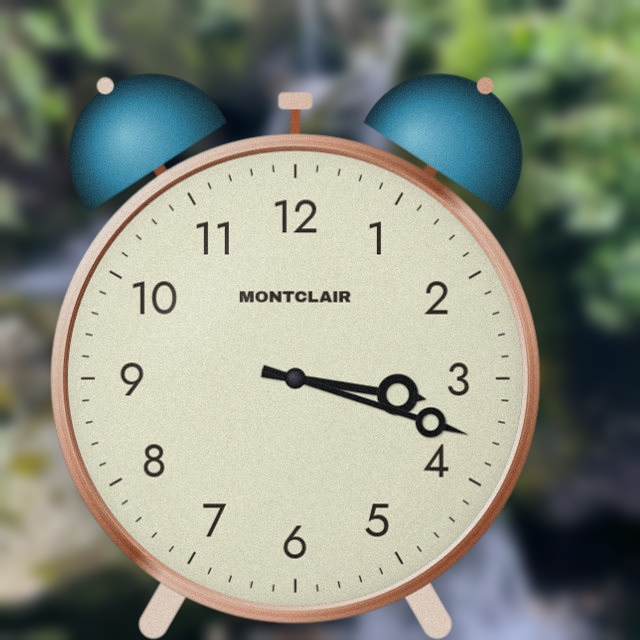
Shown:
3h18
